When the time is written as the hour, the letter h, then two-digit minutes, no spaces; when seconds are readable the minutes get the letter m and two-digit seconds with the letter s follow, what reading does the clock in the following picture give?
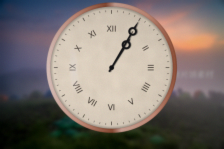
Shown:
1h05
